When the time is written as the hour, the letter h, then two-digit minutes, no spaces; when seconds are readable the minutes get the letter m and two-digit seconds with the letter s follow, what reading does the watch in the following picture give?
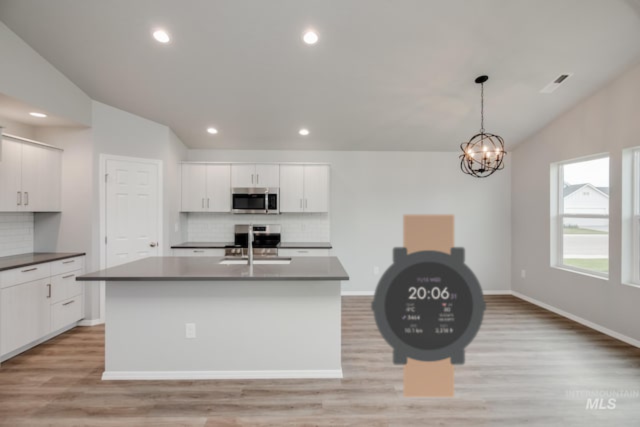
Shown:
20h06
